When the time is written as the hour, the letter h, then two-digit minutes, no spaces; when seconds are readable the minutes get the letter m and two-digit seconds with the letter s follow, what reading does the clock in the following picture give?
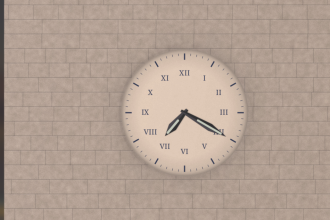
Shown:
7h20
